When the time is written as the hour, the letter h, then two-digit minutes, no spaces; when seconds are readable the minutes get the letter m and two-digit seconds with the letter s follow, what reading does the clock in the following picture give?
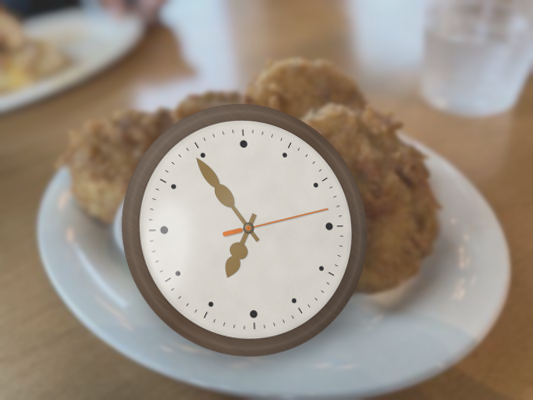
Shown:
6h54m13s
